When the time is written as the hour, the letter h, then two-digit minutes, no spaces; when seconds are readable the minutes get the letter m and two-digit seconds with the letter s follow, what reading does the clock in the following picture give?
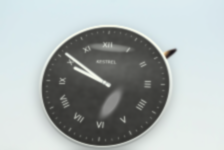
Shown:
9h51
